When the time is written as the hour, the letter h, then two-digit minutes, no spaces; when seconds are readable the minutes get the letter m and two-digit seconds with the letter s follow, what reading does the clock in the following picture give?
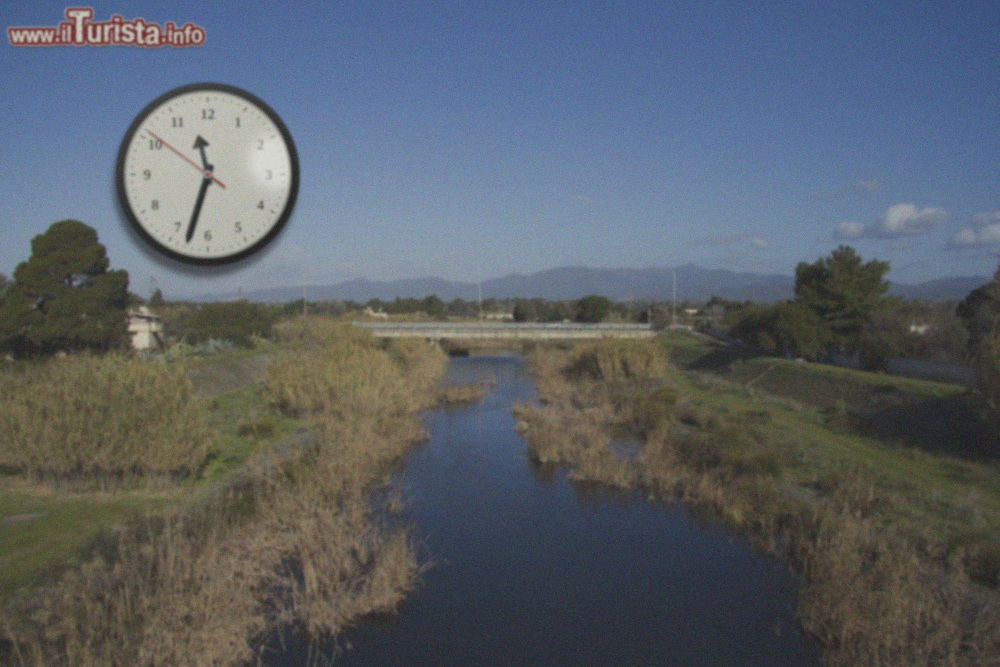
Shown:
11h32m51s
